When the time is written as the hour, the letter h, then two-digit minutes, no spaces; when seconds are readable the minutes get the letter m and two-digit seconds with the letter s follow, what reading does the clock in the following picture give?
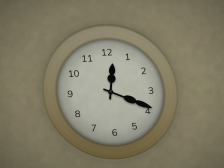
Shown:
12h19
